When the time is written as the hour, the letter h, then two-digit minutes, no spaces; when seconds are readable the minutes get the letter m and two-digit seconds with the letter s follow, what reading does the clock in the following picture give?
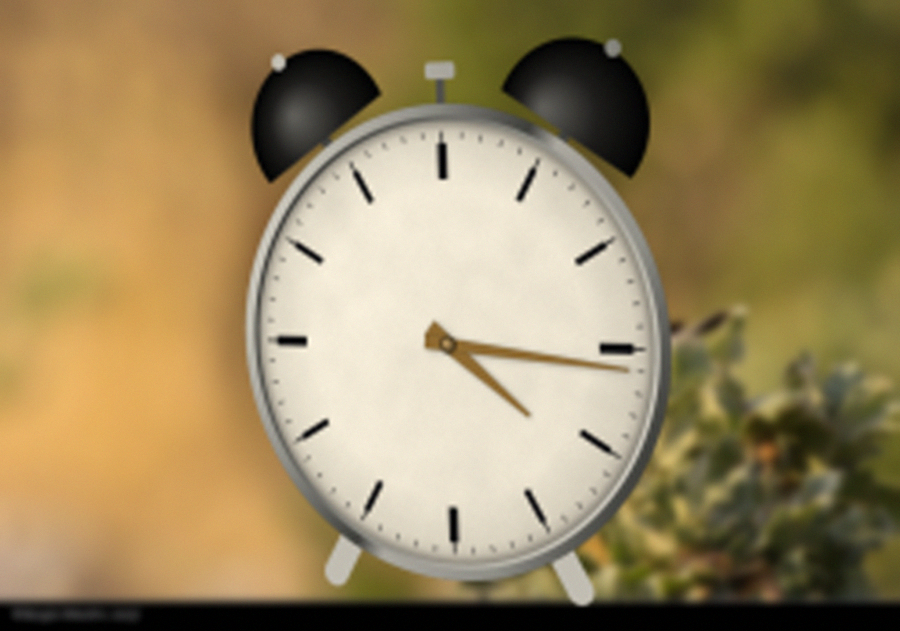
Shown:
4h16
